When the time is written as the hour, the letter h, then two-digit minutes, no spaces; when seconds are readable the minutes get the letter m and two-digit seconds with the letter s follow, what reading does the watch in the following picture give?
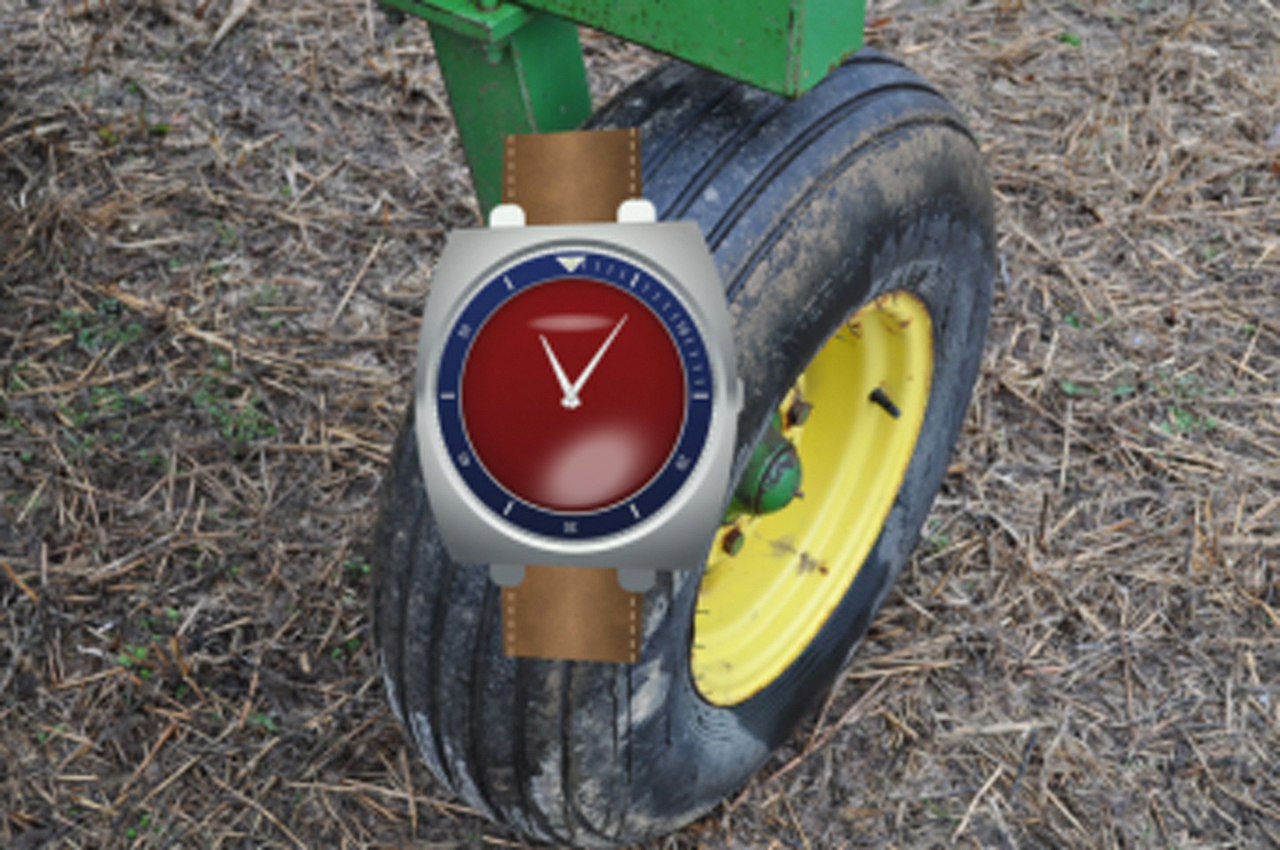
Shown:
11h06
